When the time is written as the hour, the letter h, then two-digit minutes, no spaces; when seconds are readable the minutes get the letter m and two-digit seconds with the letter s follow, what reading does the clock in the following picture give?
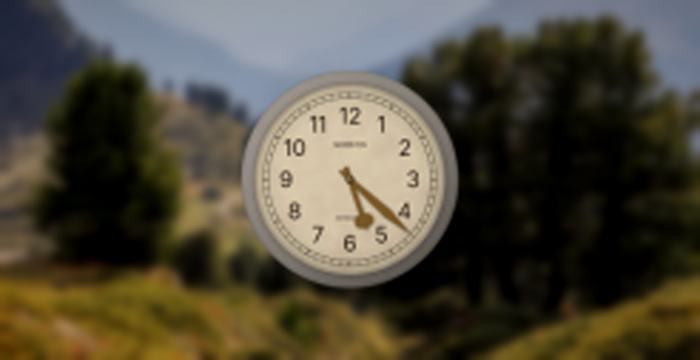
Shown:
5h22
